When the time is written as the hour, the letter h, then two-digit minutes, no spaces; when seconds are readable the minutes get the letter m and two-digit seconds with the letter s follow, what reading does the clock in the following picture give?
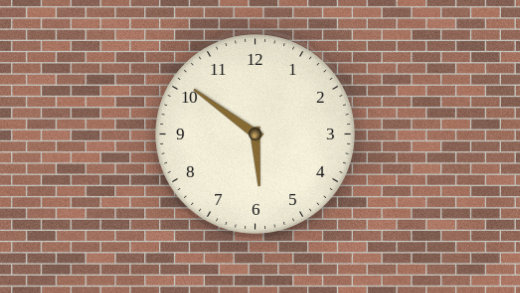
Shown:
5h51
